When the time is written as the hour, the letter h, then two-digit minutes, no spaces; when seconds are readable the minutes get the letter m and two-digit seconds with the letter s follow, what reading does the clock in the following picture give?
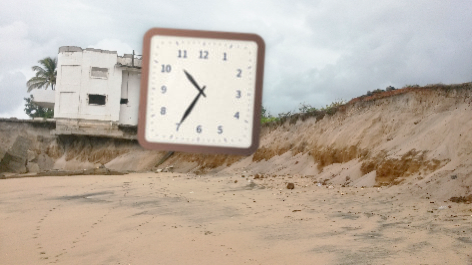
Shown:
10h35
